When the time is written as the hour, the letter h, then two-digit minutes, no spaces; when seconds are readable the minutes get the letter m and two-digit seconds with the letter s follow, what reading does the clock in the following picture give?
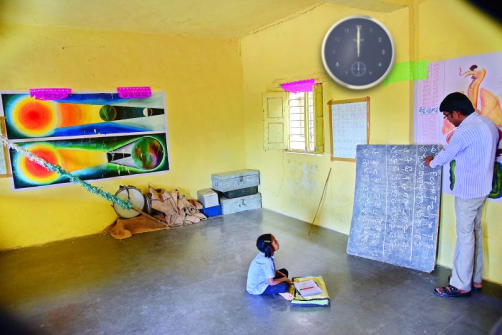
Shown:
12h00
